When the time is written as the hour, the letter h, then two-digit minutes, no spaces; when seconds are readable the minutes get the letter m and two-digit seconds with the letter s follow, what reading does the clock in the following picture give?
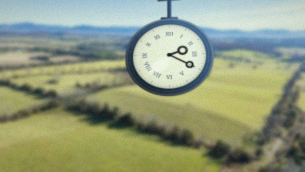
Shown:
2h20
